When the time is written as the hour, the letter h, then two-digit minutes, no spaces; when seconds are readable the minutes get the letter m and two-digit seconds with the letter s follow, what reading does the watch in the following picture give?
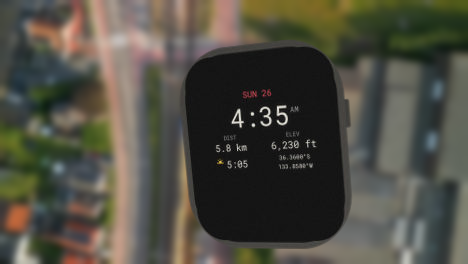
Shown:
4h35
